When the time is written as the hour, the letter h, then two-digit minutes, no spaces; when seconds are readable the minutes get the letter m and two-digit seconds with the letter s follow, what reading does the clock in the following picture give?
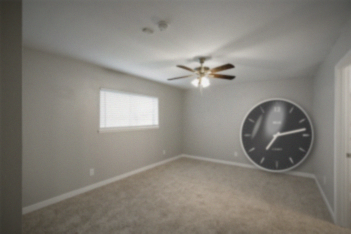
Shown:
7h13
